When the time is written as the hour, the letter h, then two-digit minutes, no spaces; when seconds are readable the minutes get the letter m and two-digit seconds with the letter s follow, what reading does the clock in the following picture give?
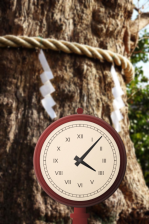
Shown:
4h07
